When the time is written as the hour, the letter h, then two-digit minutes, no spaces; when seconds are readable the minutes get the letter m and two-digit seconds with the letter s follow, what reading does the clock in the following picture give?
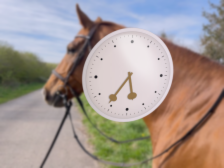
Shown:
5h36
